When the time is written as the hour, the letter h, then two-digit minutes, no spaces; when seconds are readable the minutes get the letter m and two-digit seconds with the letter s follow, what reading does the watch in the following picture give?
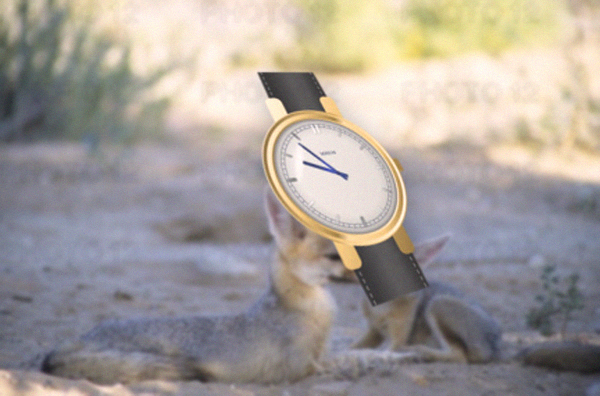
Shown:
9h54
